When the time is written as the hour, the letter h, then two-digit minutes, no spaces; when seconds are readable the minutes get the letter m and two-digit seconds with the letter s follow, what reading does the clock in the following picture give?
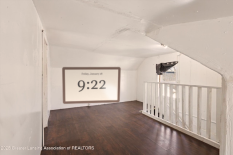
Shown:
9h22
